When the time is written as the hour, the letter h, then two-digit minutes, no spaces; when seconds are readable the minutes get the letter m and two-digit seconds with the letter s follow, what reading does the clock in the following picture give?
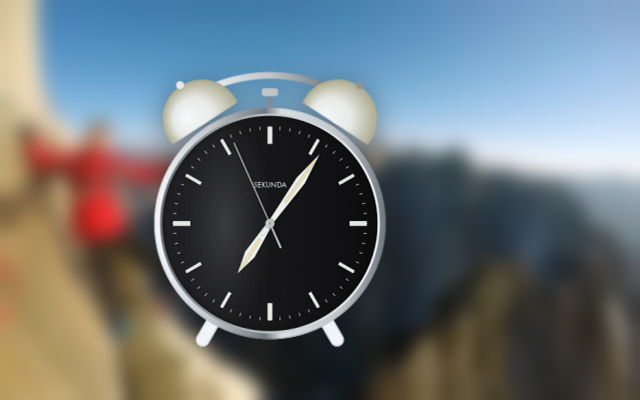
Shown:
7h05m56s
